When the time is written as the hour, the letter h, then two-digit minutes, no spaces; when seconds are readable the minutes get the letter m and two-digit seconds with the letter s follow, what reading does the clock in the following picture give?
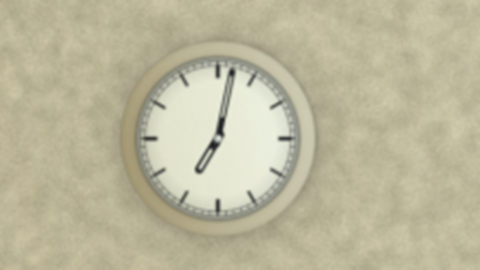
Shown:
7h02
